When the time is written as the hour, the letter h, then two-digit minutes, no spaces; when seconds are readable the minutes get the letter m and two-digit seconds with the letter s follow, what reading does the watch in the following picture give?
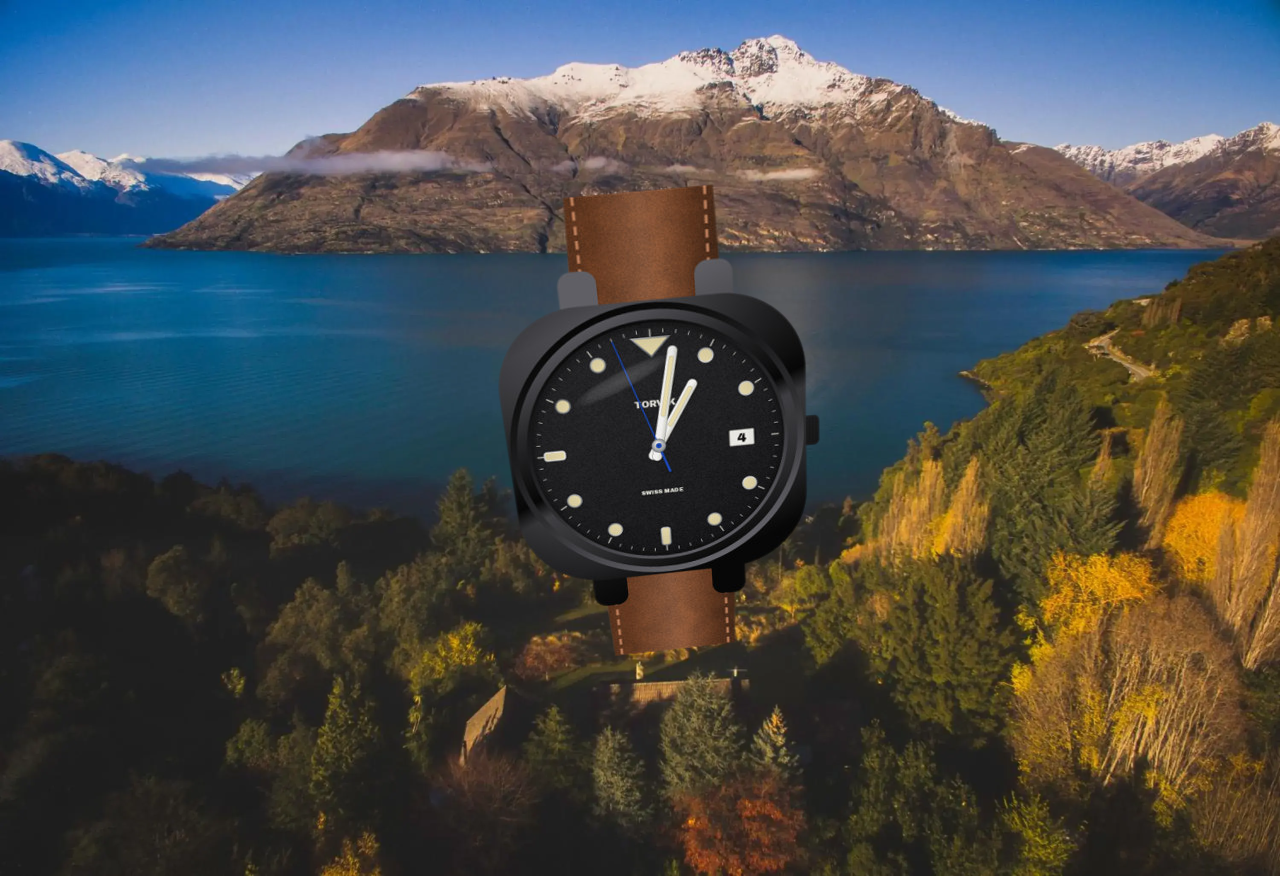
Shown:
1h01m57s
